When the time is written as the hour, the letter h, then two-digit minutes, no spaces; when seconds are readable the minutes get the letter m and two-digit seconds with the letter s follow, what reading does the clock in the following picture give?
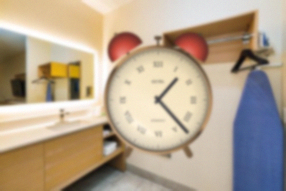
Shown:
1h23
